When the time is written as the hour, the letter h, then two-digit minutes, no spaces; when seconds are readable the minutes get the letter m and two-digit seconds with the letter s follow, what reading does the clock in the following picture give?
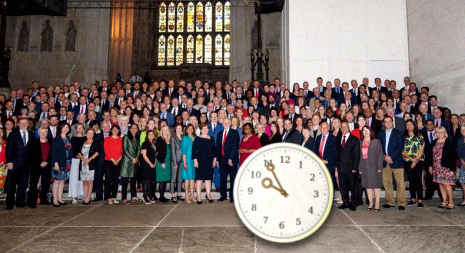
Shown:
9h55
